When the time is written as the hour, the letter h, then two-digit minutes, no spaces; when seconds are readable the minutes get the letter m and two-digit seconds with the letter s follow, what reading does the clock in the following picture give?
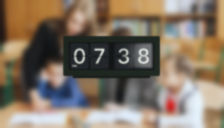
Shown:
7h38
